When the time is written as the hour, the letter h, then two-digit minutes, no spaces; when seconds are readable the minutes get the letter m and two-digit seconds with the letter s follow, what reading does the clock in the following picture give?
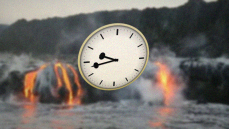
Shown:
9h43
